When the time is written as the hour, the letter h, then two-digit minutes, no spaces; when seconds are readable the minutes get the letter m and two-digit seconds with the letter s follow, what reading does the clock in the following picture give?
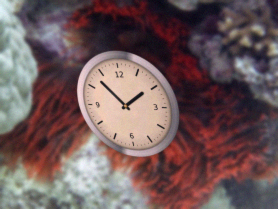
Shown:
1h53
